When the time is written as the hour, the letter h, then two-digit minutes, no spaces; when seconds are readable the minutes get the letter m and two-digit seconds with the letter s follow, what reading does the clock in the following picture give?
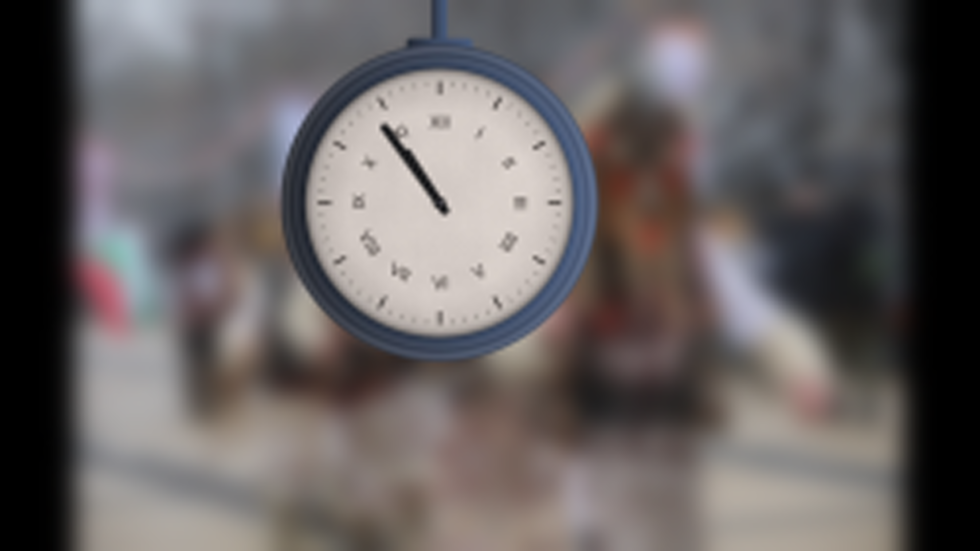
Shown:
10h54
